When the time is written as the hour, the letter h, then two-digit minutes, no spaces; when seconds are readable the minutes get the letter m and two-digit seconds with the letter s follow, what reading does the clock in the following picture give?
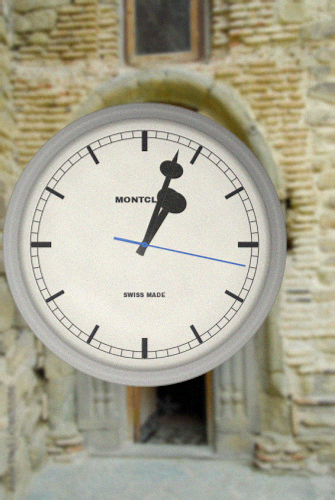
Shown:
1h03m17s
